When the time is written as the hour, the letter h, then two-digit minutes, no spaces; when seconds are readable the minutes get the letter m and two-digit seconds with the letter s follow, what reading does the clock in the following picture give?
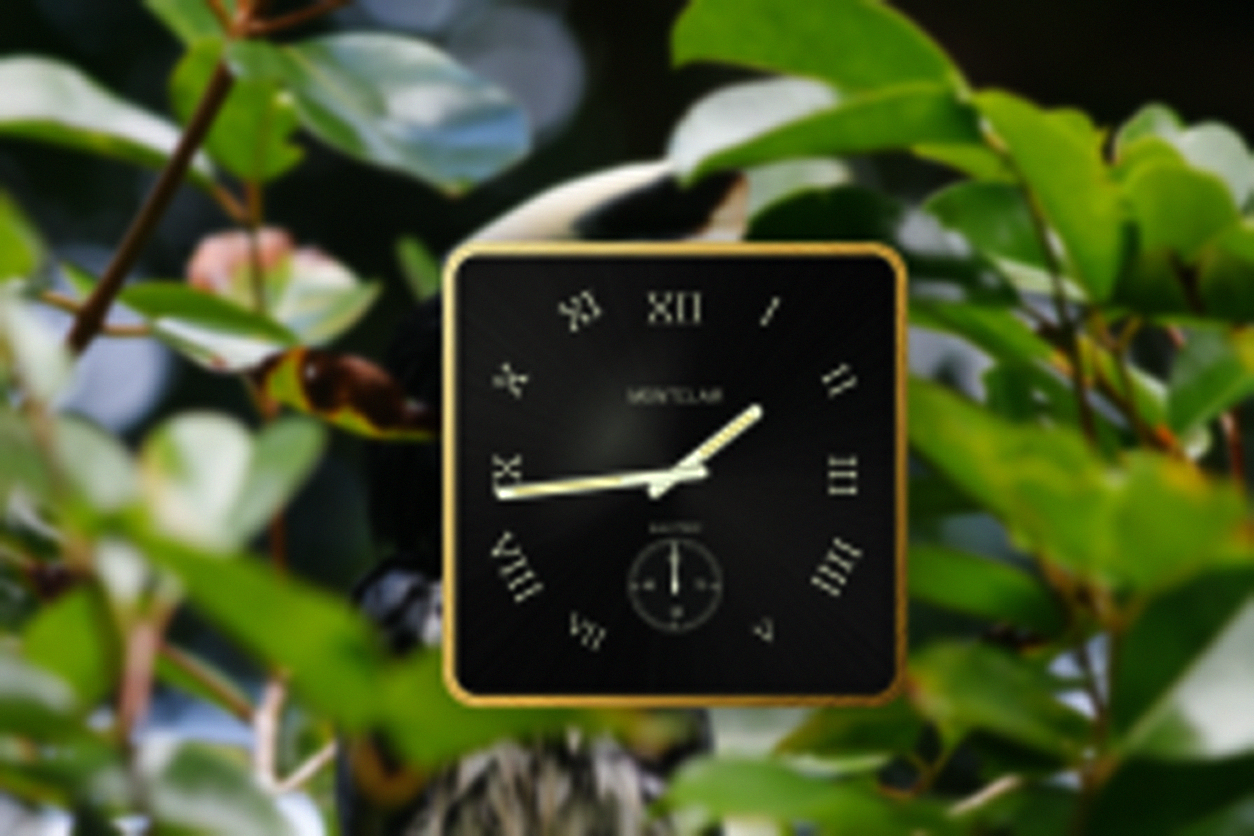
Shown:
1h44
